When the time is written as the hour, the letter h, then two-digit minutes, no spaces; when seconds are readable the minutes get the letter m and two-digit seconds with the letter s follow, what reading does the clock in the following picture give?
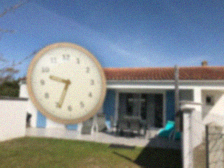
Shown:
9h34
